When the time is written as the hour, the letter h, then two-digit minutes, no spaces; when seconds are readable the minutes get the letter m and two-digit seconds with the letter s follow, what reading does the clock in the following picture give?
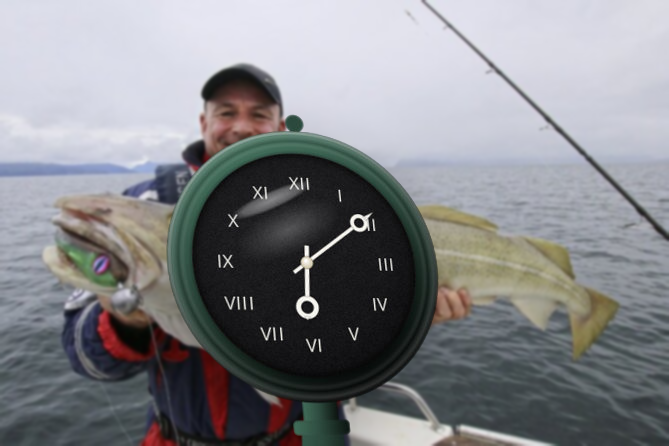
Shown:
6h09
